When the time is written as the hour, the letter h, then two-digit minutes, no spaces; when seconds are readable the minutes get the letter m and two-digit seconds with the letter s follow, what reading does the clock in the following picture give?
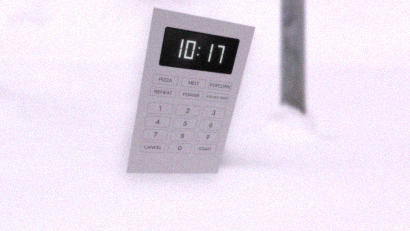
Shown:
10h17
